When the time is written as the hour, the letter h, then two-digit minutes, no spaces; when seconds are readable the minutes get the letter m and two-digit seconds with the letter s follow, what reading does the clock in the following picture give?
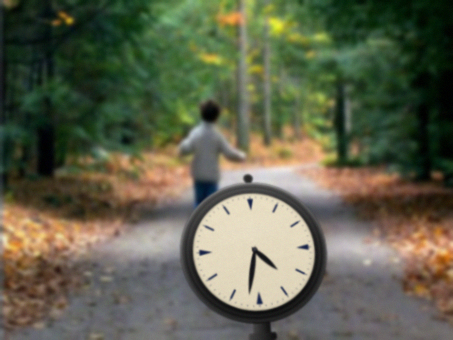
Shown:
4h32
